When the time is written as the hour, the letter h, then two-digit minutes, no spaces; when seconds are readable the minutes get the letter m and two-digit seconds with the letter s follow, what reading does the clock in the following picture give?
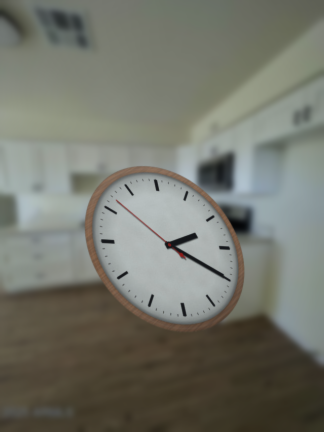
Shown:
2h19m52s
